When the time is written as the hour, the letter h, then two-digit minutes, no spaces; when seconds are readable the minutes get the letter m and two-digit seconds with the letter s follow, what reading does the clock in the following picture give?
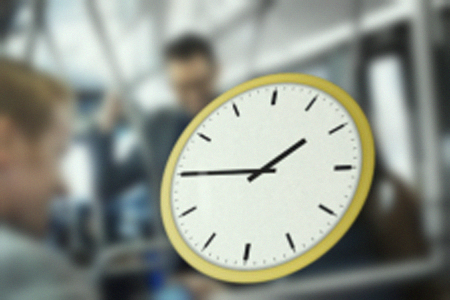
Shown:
1h45
